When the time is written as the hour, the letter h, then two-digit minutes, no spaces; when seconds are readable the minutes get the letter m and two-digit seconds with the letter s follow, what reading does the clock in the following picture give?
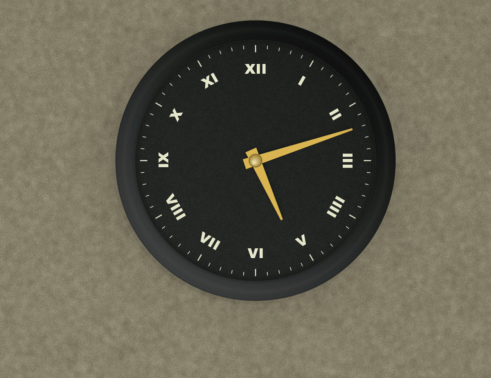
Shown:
5h12
